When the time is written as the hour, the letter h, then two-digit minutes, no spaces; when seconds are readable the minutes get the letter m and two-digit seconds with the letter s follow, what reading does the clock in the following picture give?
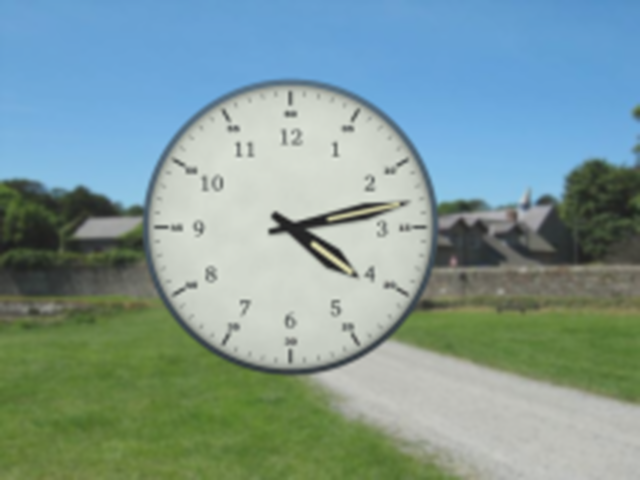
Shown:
4h13
